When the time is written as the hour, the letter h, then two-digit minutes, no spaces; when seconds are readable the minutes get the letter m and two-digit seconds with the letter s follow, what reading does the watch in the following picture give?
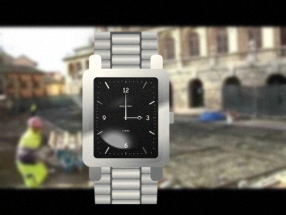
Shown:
3h00
